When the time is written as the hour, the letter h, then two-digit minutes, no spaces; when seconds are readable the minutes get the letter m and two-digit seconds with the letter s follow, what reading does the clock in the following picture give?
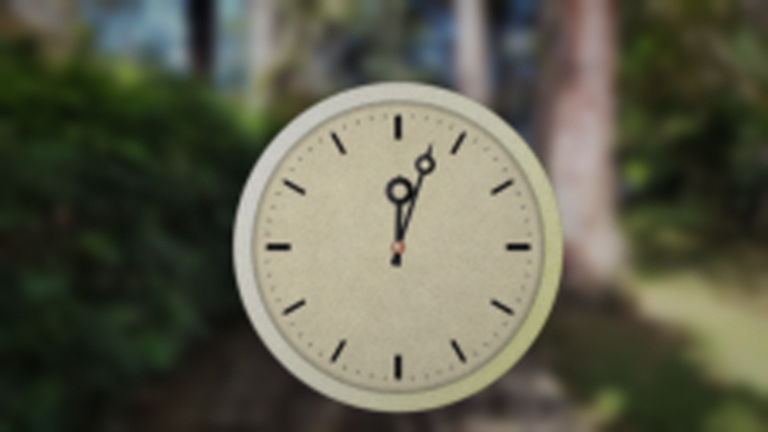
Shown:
12h03
